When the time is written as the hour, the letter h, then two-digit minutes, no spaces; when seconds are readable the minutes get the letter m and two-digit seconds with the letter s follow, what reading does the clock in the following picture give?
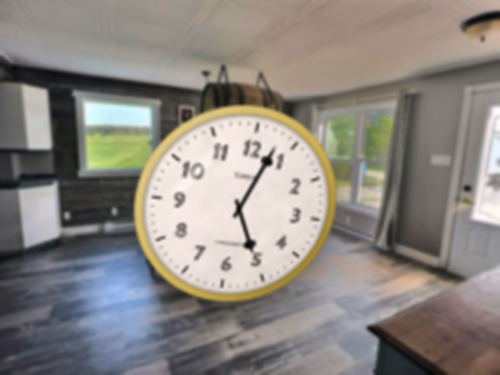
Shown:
5h03
